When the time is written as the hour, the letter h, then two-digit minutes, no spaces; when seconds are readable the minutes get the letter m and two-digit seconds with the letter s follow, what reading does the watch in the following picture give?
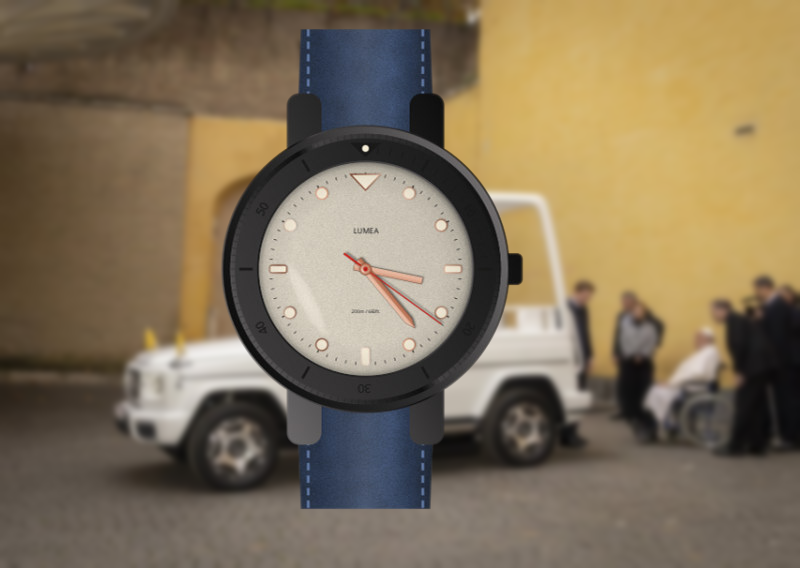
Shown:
3h23m21s
